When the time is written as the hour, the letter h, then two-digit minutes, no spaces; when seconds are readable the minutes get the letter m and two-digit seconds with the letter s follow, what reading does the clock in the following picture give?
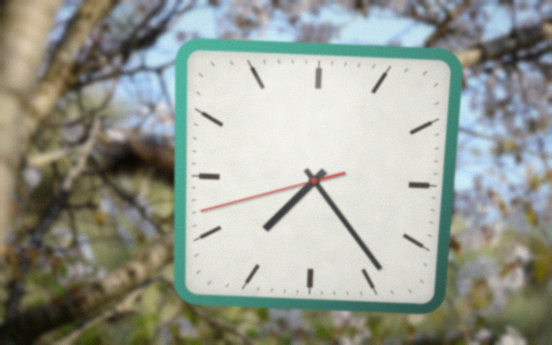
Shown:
7h23m42s
